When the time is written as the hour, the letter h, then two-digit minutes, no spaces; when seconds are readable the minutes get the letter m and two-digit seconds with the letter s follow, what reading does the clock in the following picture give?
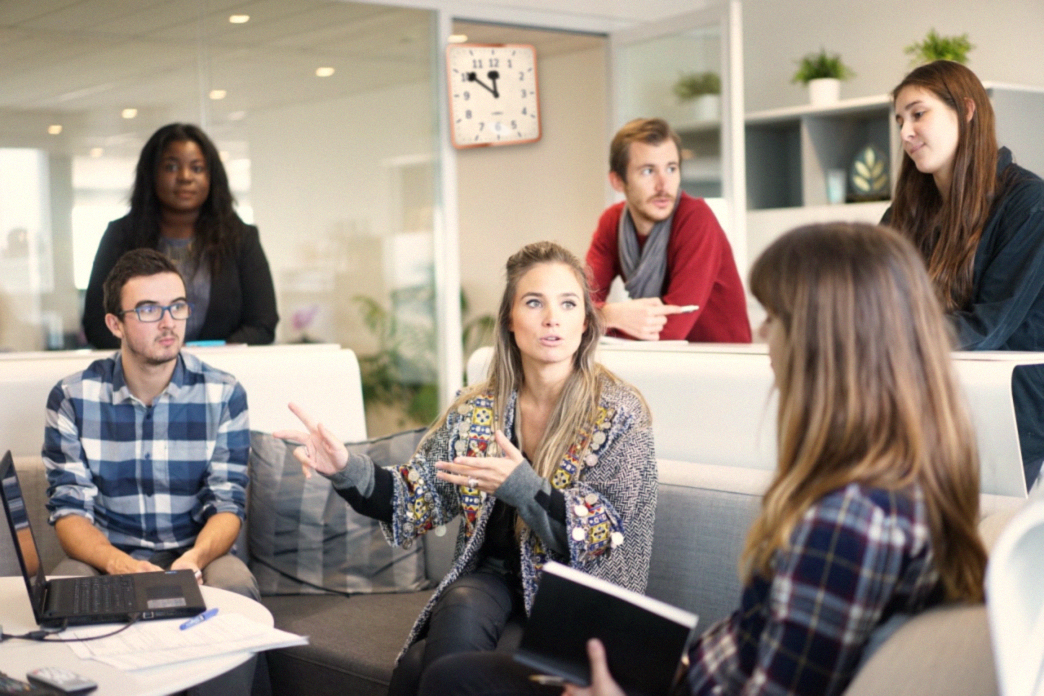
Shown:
11h51
